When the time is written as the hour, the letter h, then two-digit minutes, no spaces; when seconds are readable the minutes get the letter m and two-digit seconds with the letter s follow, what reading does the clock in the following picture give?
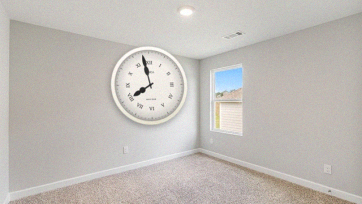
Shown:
7h58
